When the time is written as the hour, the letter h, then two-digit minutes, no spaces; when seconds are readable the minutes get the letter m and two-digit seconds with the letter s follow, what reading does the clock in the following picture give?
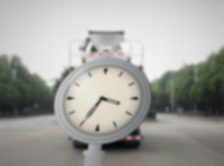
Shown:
3h35
